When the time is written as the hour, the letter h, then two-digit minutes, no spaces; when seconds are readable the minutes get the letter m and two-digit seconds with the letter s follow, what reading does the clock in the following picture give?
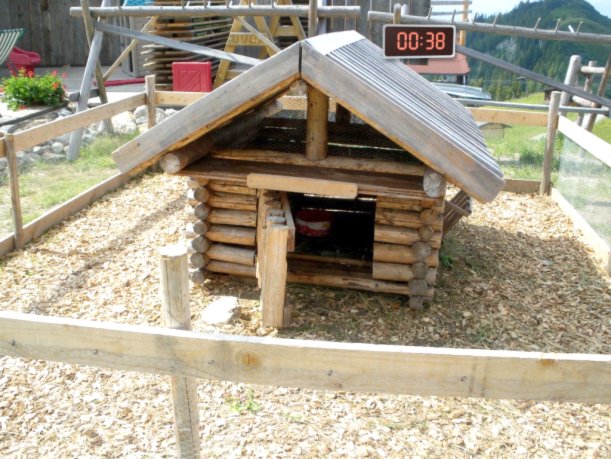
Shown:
0h38
